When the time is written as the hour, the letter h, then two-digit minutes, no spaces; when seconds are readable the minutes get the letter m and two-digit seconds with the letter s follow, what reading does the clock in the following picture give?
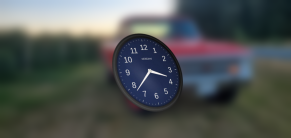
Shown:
3h38
